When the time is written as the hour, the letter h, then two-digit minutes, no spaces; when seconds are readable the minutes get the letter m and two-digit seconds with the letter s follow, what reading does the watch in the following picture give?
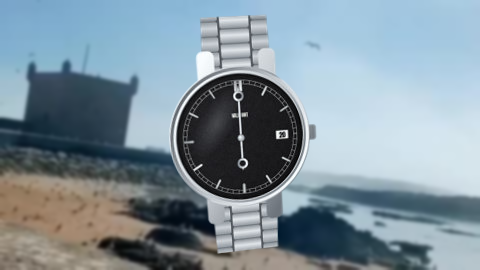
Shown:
6h00
